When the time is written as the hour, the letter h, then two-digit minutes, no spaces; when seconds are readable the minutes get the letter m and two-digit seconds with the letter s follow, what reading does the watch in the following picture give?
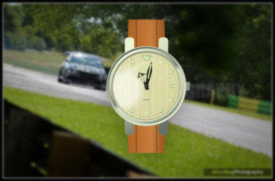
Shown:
11h02
